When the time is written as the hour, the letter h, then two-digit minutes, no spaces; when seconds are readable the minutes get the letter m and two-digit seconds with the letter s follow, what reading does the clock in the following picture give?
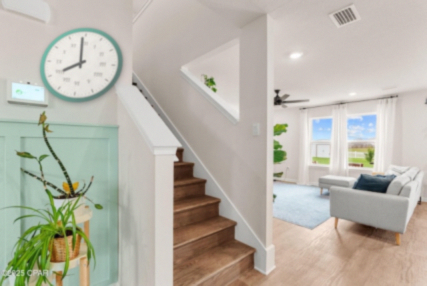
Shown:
7h59
